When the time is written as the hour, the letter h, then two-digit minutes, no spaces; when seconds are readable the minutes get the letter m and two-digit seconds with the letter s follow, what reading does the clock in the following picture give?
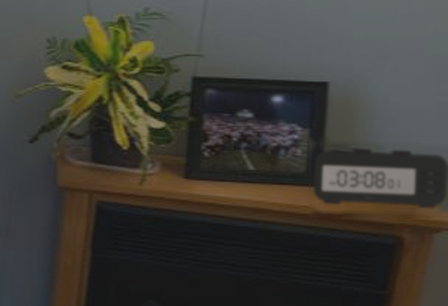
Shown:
3h08
